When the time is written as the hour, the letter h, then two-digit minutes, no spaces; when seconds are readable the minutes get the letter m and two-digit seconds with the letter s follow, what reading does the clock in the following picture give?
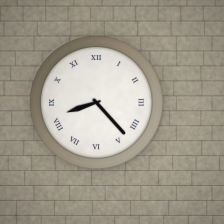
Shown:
8h23
